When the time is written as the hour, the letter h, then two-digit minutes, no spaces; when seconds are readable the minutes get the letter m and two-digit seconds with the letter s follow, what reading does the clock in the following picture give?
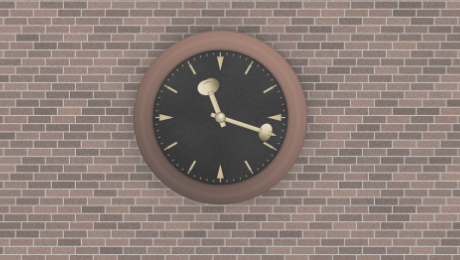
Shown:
11h18
